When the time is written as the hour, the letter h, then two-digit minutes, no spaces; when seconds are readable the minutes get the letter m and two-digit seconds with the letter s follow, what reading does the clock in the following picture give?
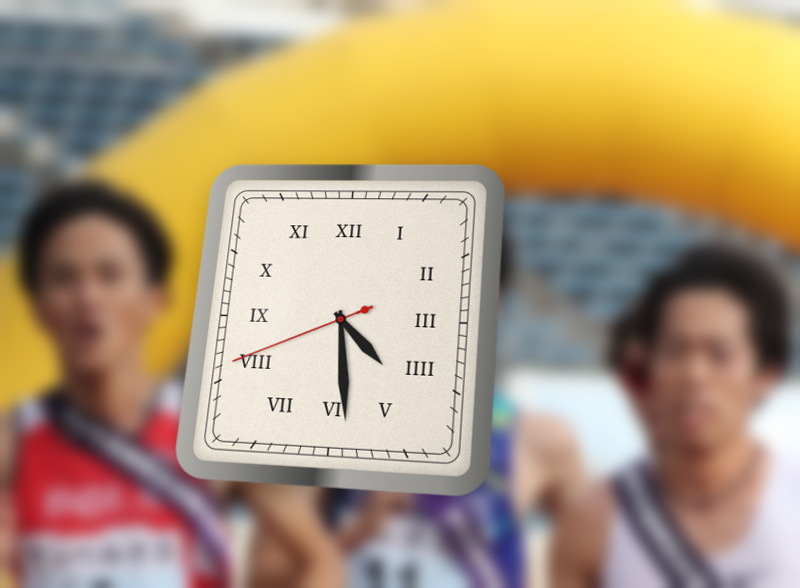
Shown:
4h28m41s
